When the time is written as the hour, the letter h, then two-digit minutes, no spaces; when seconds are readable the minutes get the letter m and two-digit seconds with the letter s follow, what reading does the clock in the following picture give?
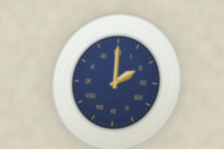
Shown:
2h00
